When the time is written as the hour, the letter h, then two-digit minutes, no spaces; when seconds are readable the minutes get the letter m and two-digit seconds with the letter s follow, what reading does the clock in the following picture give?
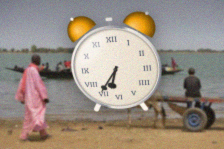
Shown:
6h36
